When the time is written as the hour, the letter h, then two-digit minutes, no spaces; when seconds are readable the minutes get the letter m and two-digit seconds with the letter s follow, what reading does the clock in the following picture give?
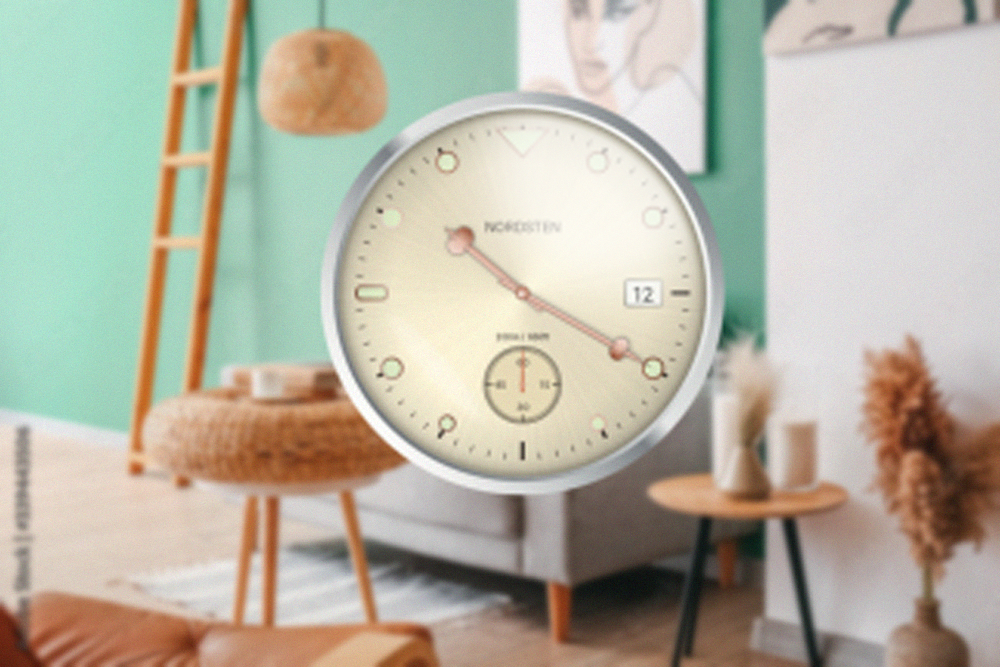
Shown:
10h20
